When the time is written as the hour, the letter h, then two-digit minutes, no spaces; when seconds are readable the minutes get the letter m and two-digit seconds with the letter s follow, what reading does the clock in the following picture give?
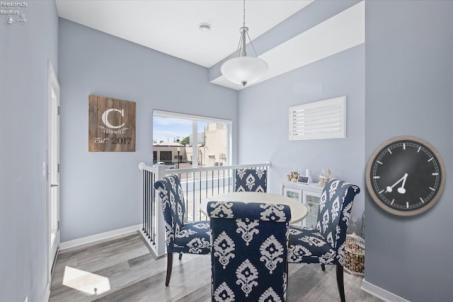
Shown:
6h39
